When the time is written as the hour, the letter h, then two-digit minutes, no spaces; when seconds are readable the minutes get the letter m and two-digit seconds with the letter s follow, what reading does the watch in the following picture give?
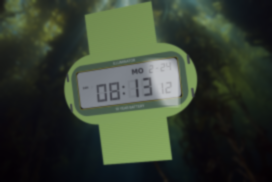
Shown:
8h13m12s
